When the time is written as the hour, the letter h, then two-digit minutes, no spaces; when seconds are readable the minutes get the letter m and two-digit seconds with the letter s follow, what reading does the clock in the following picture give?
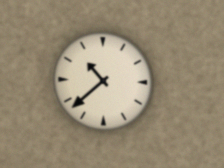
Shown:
10h38
